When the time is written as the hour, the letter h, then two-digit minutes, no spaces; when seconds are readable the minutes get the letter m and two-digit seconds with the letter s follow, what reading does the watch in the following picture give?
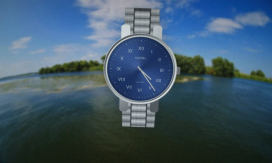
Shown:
4h24
